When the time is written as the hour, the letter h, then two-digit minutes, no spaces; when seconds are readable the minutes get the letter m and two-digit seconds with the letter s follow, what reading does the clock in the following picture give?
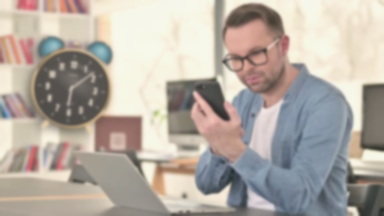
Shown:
6h08
